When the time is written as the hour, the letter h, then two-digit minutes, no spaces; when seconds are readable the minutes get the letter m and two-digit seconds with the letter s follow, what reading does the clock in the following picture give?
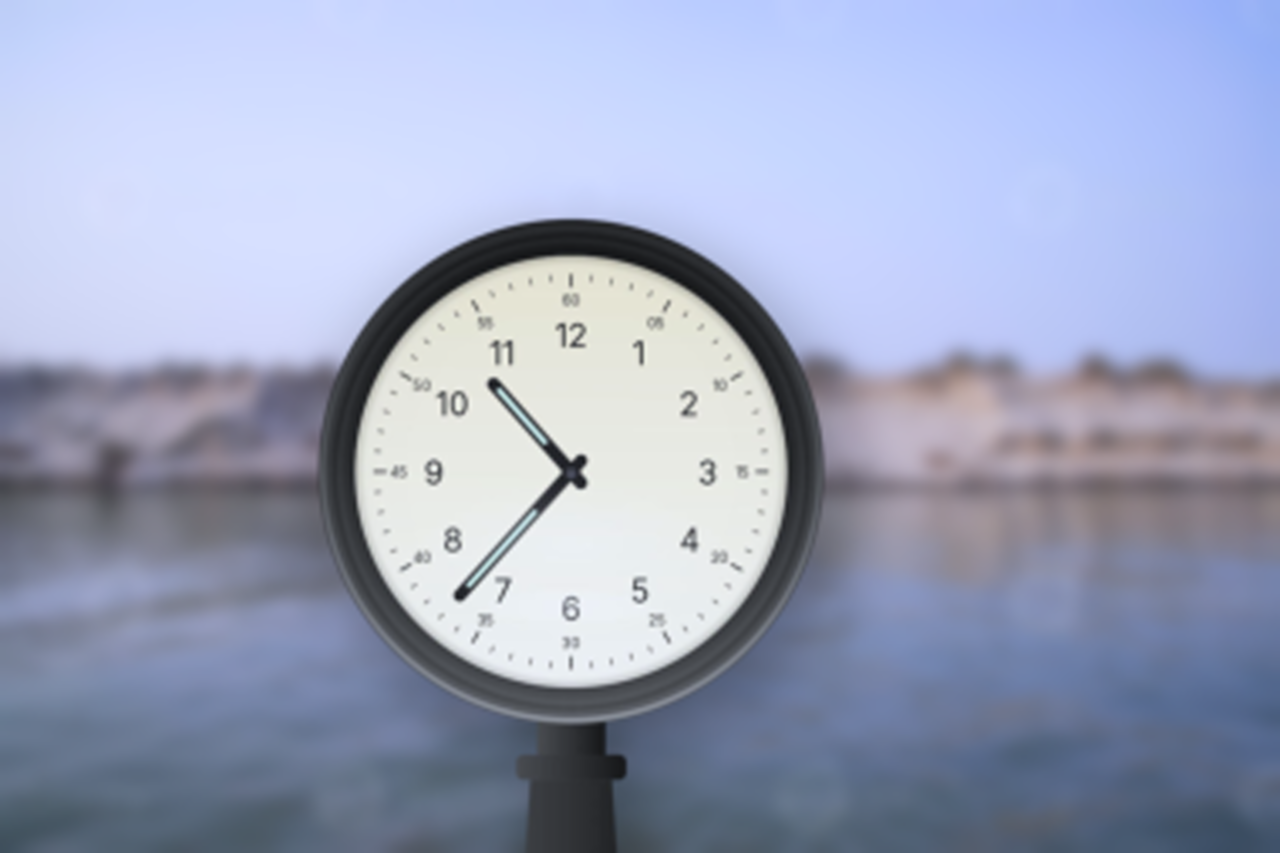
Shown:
10h37
